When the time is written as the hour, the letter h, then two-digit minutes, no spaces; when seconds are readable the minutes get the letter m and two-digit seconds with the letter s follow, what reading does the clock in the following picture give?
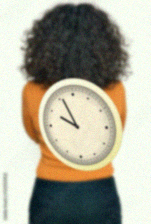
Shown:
9h56
